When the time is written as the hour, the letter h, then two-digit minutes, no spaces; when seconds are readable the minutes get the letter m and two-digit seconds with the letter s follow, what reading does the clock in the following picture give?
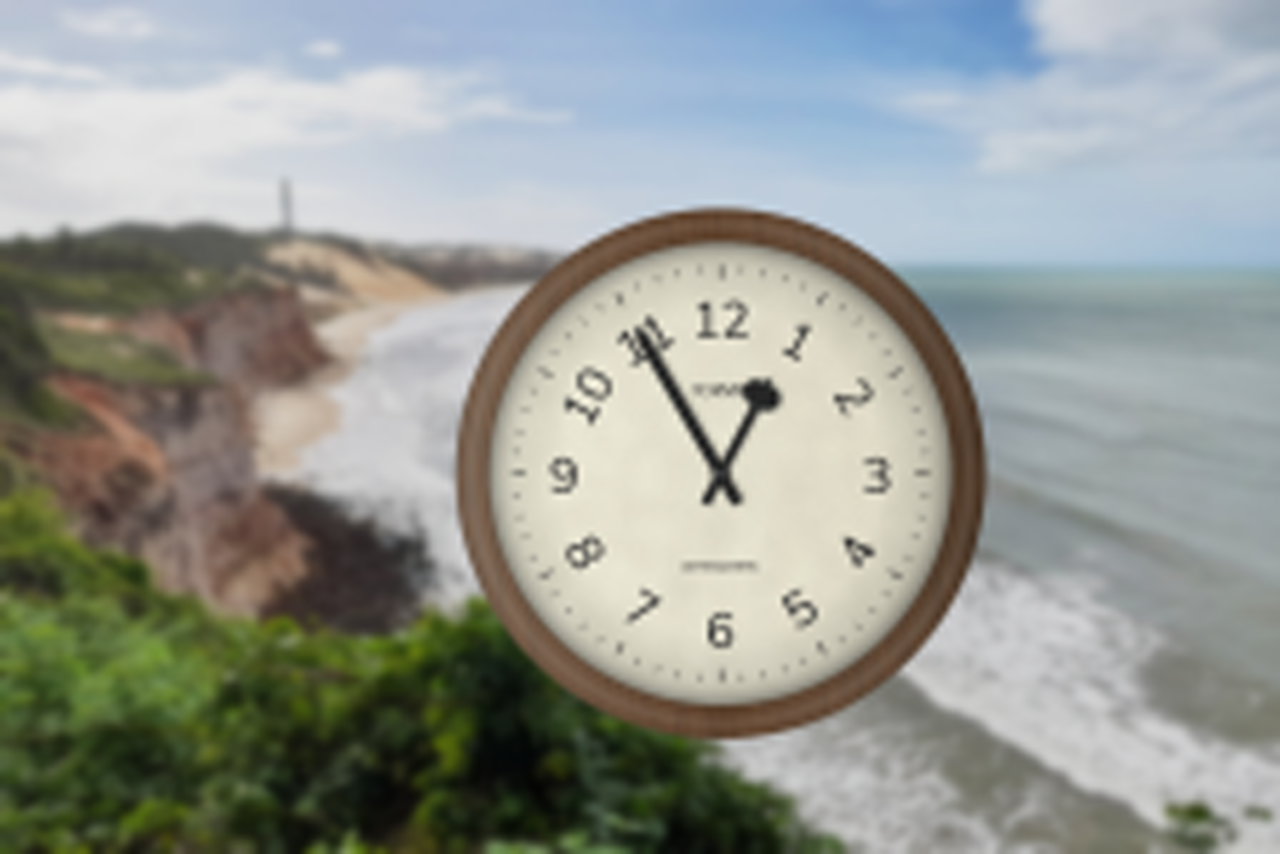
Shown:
12h55
